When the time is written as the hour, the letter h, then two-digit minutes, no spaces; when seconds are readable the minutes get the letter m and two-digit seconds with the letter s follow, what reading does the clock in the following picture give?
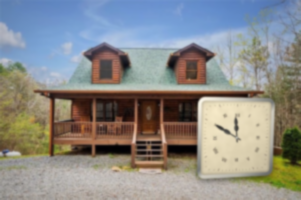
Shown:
11h50
